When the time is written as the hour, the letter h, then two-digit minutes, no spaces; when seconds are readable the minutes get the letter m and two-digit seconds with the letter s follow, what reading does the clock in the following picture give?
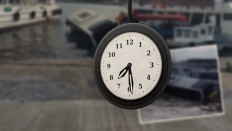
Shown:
7h29
